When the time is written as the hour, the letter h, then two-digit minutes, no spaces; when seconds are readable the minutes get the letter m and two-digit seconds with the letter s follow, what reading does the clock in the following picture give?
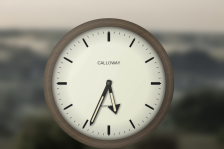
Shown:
5h34
